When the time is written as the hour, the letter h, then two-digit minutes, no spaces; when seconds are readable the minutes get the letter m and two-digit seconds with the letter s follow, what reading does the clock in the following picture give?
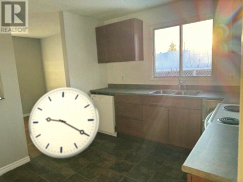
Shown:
9h20
